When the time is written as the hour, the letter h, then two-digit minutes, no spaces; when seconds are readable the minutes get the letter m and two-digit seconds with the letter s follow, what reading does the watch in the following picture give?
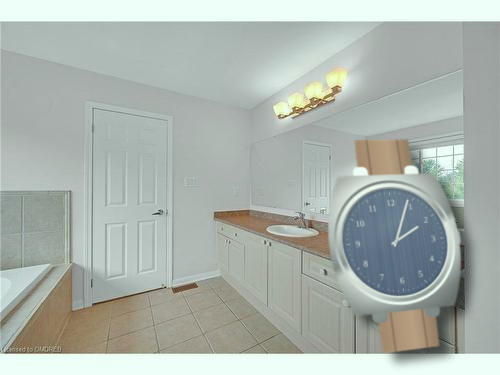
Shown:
2h04
